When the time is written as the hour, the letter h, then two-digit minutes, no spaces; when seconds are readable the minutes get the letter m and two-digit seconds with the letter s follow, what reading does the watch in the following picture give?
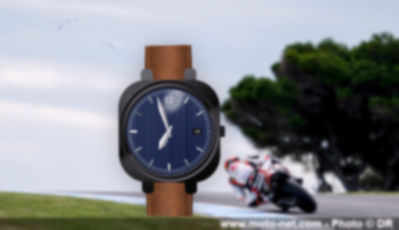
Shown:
6h57
